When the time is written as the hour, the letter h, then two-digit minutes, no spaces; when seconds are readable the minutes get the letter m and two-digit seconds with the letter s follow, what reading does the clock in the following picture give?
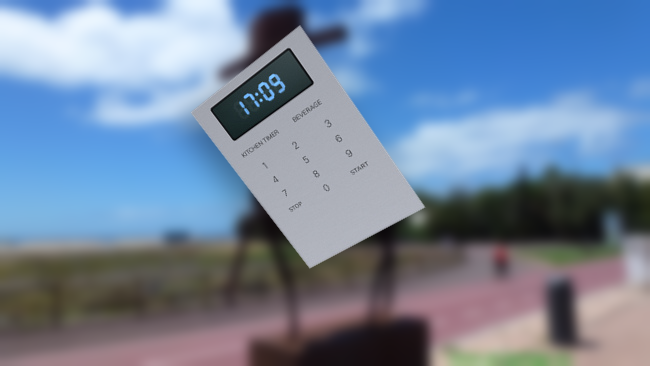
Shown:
17h09
